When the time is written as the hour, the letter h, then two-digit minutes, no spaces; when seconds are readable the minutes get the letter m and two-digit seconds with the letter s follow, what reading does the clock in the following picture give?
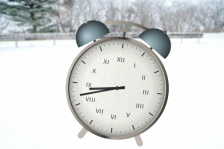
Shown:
8h42
